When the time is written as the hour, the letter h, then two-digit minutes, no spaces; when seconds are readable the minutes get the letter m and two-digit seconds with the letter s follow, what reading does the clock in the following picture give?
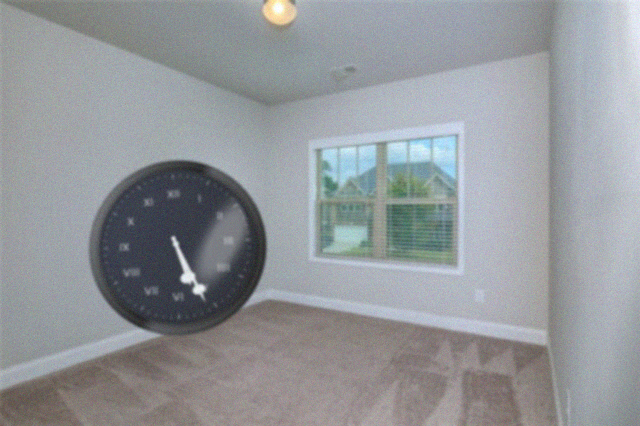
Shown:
5h26
